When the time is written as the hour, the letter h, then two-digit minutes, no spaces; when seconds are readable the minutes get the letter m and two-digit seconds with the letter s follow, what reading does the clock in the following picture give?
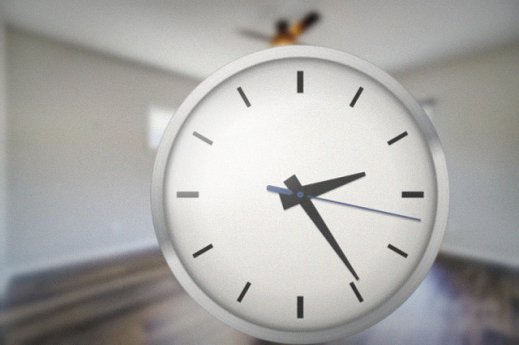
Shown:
2h24m17s
